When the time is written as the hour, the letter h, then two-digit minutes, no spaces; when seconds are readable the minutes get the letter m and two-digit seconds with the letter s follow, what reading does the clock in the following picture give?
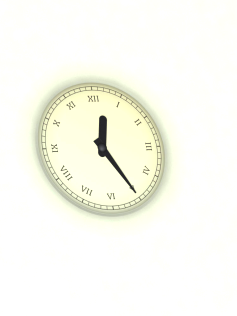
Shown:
12h25
